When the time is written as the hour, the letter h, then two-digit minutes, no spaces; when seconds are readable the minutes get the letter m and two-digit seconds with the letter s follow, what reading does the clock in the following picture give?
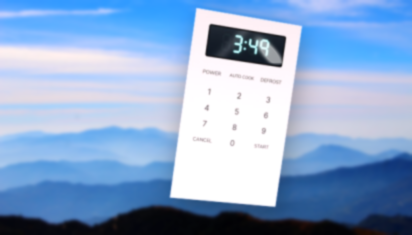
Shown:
3h49
